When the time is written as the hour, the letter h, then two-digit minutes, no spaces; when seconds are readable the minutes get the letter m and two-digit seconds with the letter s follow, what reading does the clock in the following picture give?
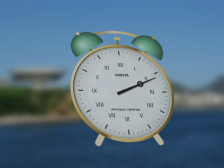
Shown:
2h11
